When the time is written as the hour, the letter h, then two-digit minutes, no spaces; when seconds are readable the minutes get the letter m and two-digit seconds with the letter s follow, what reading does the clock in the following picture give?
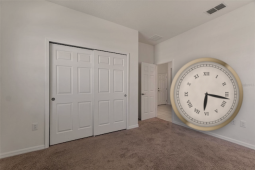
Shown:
6h17
